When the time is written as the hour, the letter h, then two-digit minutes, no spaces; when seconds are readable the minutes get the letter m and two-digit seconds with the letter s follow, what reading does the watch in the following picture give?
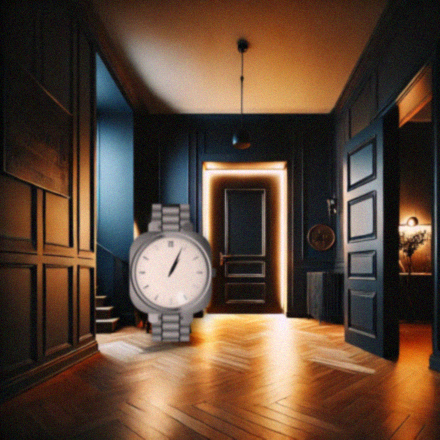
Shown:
1h04
